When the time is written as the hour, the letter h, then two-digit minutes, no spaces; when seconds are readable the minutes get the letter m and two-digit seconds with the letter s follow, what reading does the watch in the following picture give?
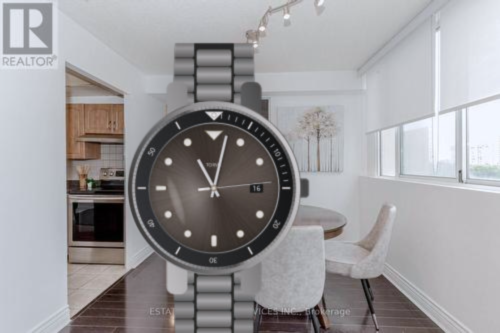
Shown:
11h02m14s
